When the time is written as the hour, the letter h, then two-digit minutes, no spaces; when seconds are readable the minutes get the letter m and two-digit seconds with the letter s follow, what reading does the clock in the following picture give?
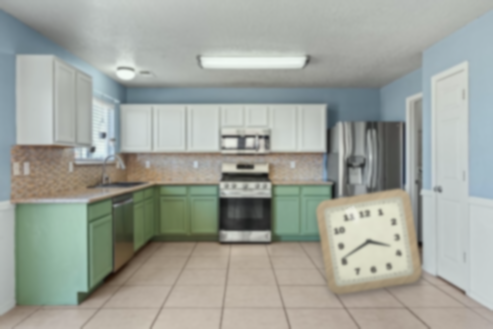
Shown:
3h41
